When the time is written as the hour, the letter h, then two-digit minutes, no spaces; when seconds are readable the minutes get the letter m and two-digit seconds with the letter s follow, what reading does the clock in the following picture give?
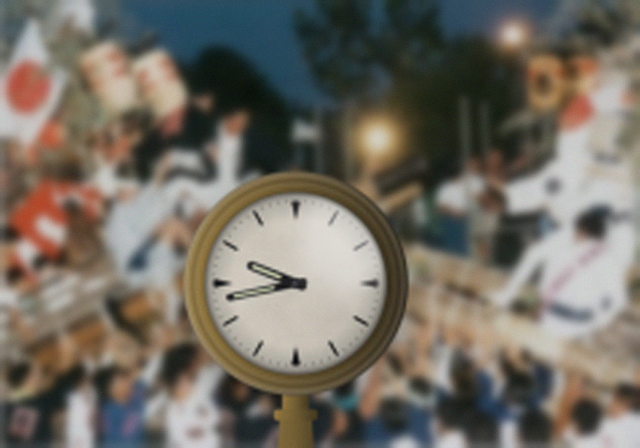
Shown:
9h43
